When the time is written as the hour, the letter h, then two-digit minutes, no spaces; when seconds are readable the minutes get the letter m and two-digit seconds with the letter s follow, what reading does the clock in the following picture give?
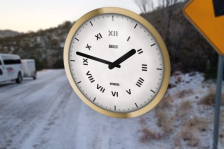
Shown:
1h47
